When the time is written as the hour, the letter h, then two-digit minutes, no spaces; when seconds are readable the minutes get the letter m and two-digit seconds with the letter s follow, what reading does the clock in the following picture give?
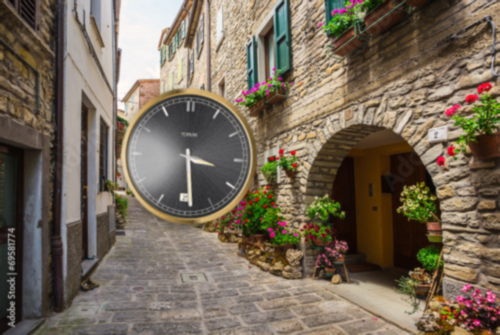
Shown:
3h29
